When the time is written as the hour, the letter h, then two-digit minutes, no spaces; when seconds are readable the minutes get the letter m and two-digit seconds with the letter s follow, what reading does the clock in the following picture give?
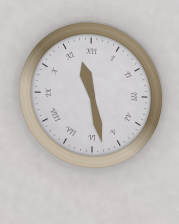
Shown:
11h28
